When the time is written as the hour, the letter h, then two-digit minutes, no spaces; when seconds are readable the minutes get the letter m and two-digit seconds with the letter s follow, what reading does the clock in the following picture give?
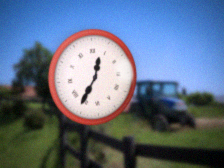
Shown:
12h36
